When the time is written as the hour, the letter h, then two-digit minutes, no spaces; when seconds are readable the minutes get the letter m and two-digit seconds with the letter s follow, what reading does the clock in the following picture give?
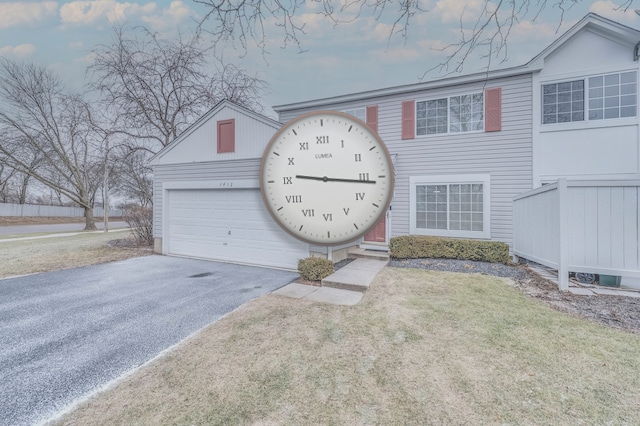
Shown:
9h16
